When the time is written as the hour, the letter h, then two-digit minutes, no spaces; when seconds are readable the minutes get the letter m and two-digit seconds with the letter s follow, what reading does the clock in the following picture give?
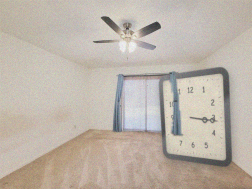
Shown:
3h16
